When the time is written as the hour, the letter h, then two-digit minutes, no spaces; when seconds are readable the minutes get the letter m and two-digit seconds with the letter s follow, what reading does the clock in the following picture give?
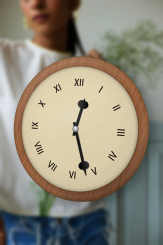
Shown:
12h27
